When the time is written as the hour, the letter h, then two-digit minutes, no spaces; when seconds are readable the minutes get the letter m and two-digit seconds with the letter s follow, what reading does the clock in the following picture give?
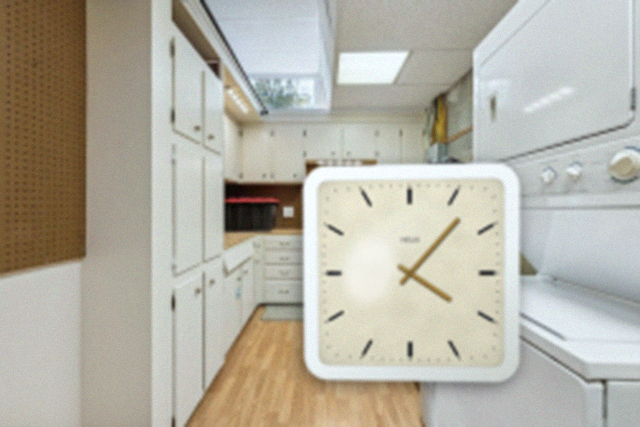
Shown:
4h07
